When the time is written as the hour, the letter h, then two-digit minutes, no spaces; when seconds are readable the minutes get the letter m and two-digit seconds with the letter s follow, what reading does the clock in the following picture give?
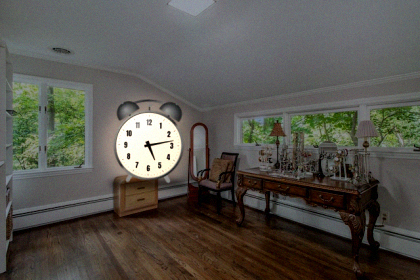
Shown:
5h13
